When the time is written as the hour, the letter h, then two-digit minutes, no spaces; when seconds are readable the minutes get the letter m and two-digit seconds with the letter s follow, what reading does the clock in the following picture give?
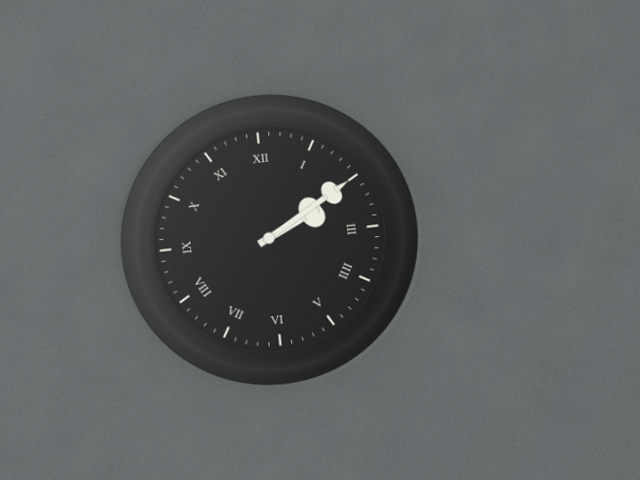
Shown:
2h10
